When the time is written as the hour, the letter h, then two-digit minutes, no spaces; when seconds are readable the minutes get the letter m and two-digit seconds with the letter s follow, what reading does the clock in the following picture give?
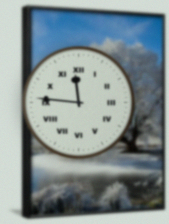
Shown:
11h46
